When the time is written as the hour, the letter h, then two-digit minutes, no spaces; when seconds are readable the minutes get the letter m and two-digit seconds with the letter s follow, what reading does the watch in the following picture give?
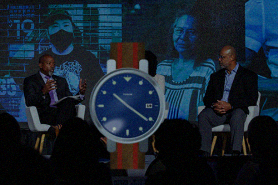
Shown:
10h21
